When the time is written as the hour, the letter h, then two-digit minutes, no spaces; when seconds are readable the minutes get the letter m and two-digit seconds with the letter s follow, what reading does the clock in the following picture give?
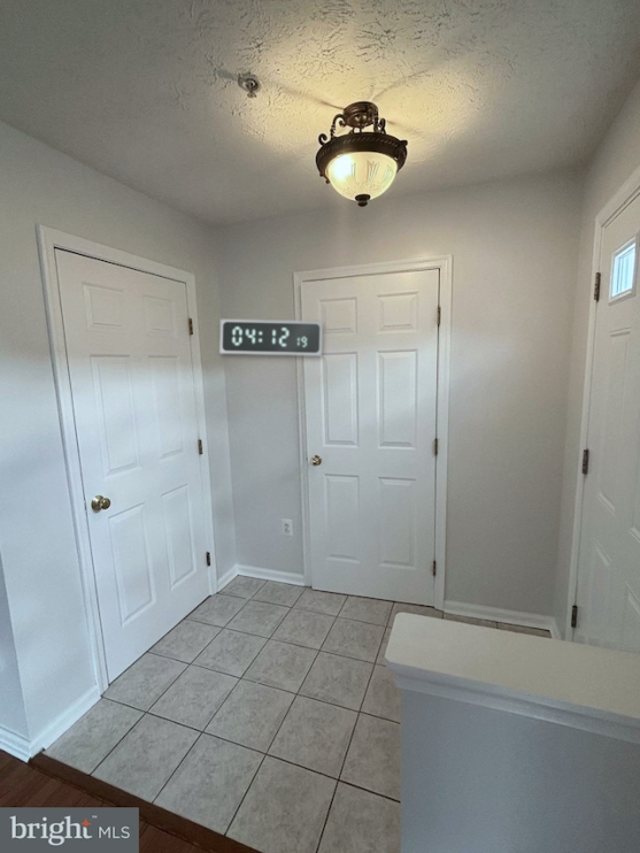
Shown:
4h12m19s
